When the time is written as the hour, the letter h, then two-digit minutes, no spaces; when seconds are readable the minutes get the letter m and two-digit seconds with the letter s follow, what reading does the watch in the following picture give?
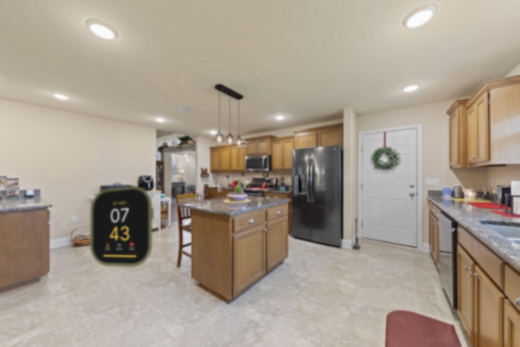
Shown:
7h43
